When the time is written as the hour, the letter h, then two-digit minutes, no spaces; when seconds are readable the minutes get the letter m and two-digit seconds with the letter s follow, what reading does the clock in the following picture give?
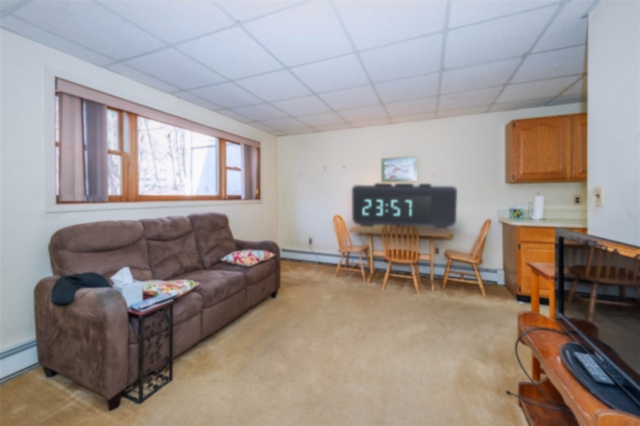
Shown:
23h57
